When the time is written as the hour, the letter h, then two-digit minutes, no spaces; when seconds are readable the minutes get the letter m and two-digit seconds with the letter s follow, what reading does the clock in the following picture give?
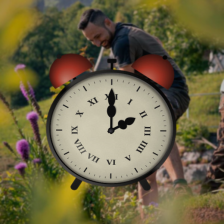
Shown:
2h00
